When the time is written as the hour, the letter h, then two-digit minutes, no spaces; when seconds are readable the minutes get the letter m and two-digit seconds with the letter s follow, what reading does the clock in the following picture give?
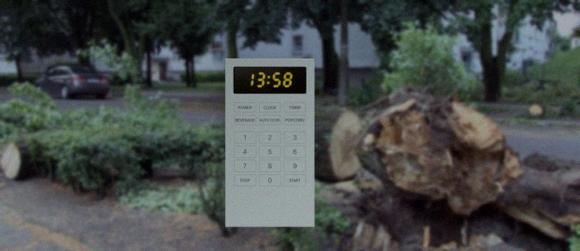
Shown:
13h58
